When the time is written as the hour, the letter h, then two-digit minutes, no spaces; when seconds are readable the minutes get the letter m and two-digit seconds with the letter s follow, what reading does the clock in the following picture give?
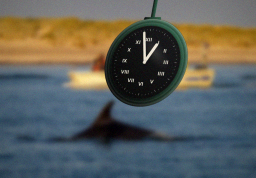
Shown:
12h58
